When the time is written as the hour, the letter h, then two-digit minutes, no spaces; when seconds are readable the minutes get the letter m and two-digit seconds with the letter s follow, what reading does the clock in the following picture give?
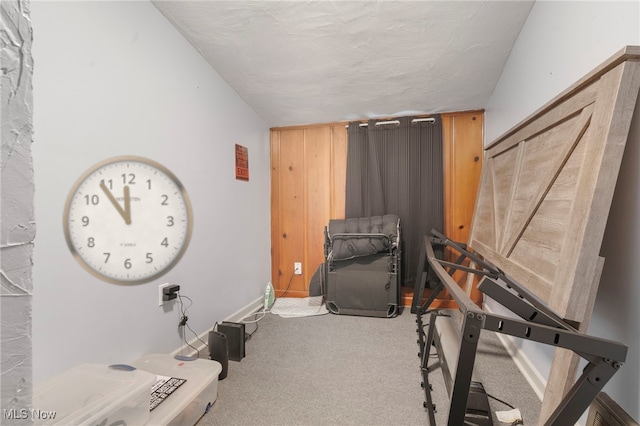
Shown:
11h54
